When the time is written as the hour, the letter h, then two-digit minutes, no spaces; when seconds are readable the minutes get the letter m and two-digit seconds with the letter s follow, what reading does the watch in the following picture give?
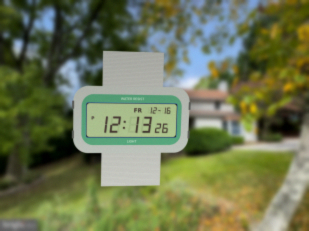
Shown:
12h13m26s
